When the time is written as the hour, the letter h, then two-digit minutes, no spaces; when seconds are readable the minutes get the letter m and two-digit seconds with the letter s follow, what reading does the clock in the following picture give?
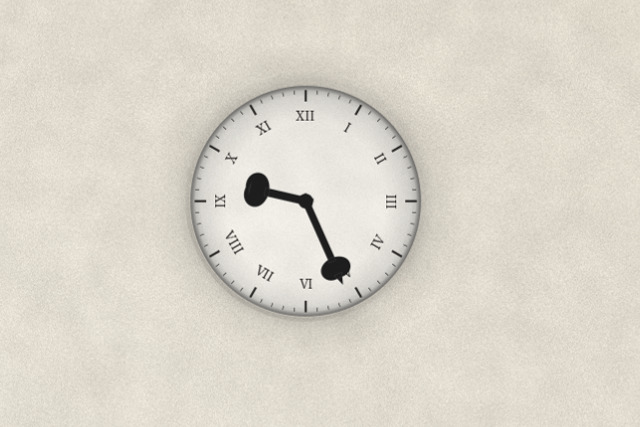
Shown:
9h26
